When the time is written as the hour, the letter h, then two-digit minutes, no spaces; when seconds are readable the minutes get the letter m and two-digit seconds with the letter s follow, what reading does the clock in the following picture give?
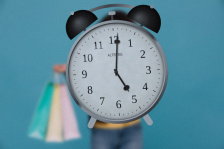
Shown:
5h01
